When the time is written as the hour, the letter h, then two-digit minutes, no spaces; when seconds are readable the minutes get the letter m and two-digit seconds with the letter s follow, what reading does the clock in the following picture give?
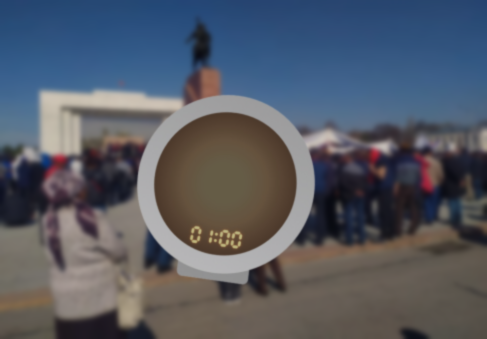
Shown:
1h00
